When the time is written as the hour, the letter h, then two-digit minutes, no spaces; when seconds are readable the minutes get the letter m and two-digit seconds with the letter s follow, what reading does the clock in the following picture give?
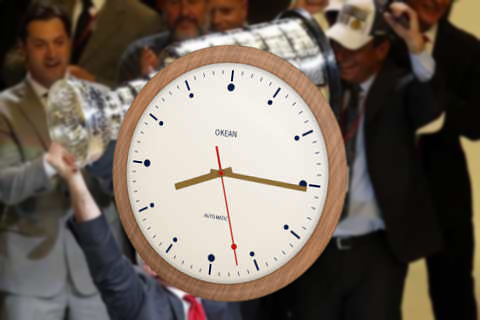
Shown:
8h15m27s
